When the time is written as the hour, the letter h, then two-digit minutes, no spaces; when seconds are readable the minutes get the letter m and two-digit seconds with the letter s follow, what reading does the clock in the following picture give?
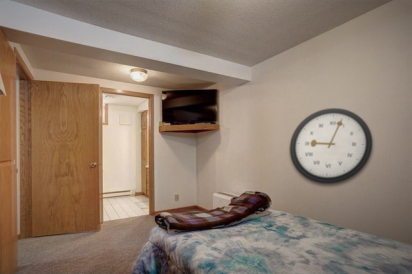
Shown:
9h03
